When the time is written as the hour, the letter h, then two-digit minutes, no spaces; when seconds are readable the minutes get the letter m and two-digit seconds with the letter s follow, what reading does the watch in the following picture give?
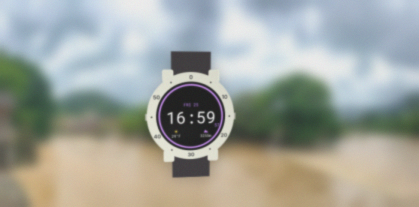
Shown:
16h59
